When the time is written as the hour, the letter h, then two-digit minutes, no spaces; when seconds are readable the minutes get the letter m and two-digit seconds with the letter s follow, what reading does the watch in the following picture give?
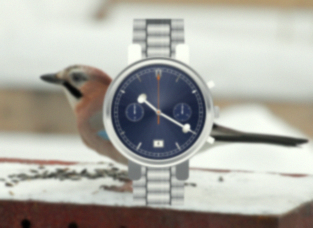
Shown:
10h20
